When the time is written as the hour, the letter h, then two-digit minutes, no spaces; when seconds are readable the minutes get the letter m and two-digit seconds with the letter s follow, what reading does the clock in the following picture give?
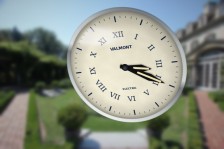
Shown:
3h20
